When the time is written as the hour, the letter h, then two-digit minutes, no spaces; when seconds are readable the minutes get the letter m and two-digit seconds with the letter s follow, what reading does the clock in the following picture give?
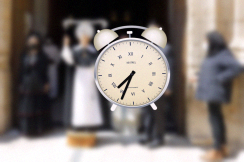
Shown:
7h34
